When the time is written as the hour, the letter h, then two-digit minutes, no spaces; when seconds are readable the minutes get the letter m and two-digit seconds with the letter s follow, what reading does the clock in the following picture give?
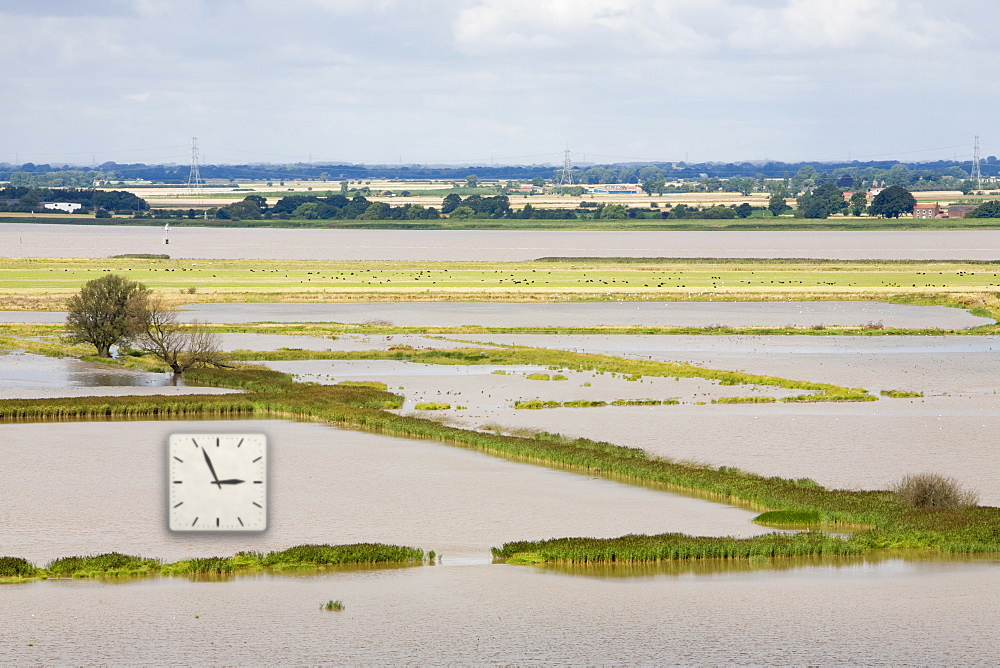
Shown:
2h56
